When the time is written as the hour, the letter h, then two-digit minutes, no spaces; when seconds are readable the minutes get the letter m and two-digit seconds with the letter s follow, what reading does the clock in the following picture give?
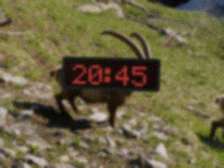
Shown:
20h45
